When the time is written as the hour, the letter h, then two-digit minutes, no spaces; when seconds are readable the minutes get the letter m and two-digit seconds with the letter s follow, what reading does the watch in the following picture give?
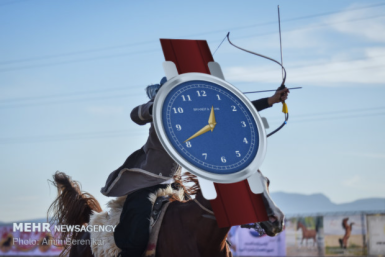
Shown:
12h41
